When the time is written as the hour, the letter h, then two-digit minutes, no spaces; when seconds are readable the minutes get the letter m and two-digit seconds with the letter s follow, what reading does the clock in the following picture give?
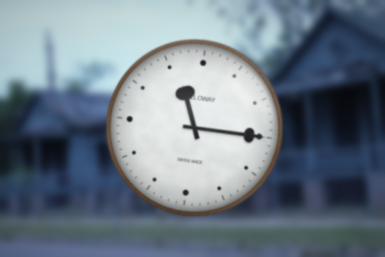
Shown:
11h15
